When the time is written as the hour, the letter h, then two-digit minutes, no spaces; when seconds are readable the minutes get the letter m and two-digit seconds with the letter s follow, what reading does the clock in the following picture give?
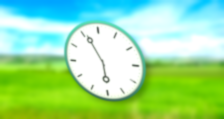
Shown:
5h56
